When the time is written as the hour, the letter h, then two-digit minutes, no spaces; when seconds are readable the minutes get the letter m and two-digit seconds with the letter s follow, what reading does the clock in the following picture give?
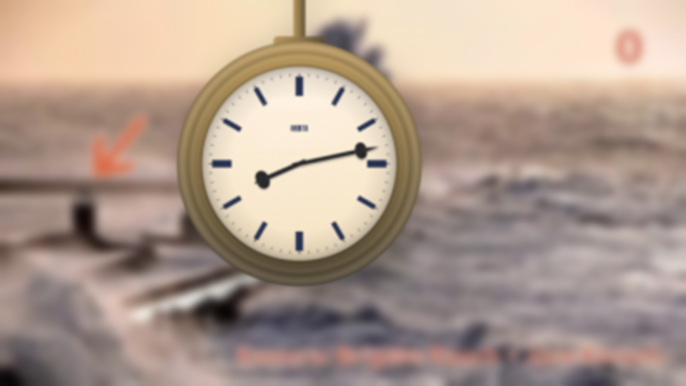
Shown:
8h13
